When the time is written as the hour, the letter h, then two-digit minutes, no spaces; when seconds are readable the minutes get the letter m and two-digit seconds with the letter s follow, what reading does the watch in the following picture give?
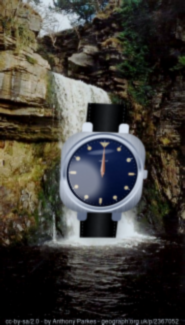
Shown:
12h00
